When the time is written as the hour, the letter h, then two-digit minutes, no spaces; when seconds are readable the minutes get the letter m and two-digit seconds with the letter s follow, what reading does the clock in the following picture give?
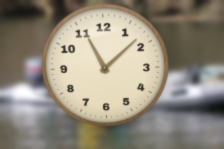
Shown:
11h08
